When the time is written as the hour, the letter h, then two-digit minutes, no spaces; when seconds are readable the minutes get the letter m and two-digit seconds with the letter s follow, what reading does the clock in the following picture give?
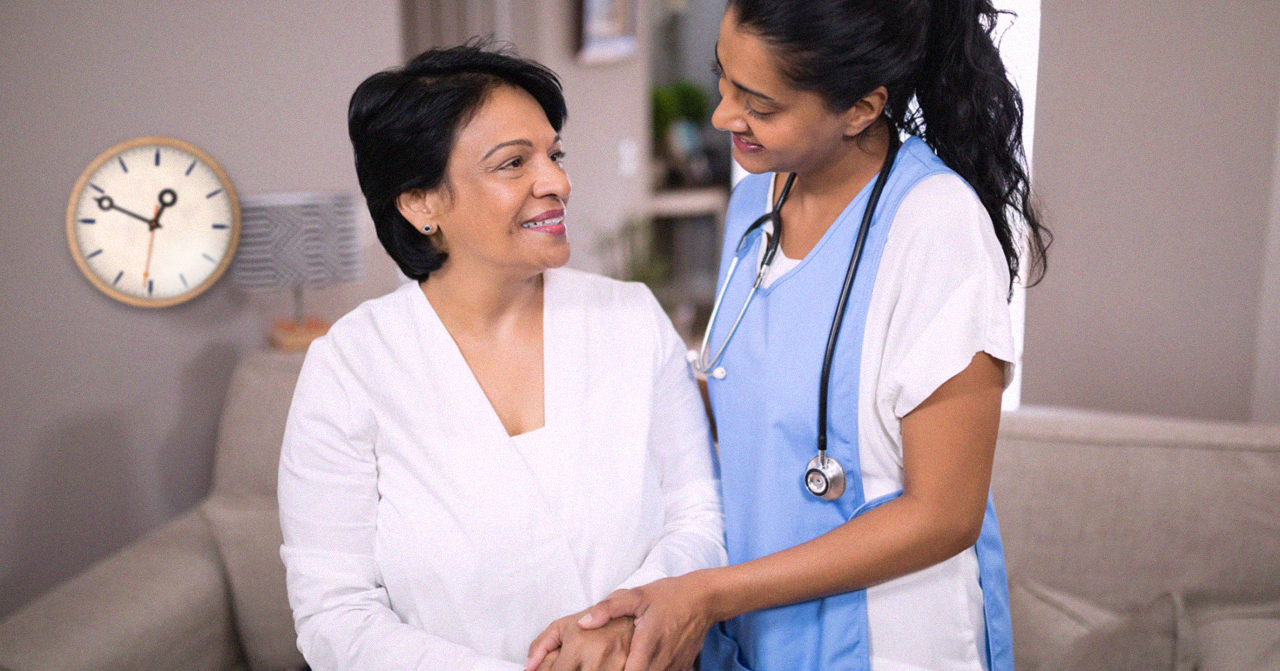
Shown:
12h48m31s
